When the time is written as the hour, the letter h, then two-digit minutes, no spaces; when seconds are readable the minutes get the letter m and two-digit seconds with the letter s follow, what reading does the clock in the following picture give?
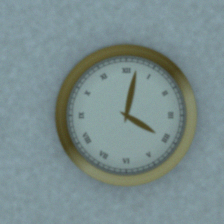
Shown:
4h02
